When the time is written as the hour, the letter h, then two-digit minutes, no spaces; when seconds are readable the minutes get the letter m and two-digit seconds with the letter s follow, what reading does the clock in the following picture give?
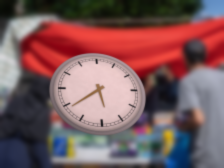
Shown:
5h39
